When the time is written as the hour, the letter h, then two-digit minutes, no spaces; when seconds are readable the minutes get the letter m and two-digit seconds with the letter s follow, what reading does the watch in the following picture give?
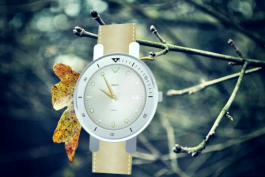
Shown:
9h55
